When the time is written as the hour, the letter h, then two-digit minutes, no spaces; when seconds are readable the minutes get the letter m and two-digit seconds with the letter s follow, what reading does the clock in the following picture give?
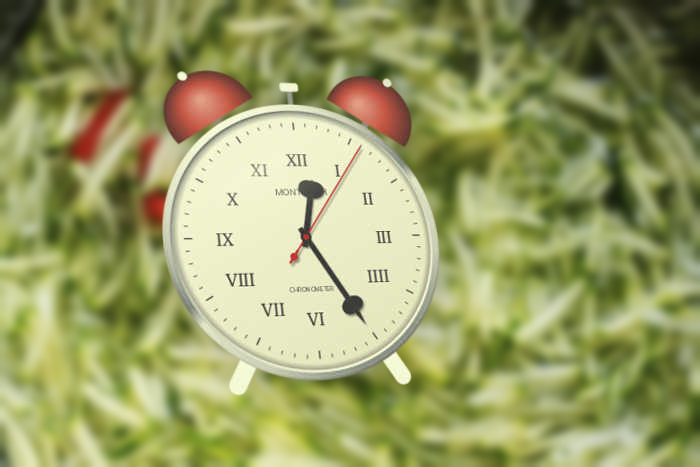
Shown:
12h25m06s
